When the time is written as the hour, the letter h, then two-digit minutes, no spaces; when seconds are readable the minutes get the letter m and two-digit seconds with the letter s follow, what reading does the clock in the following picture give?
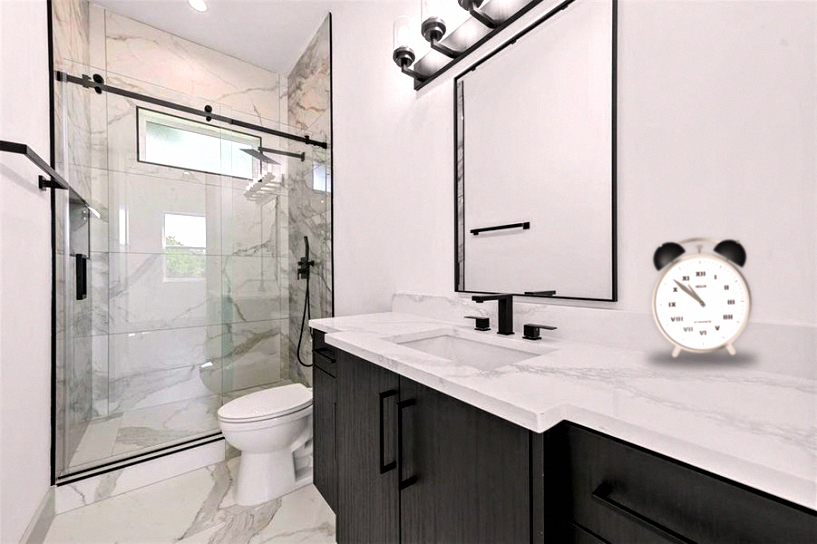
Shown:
10h52
